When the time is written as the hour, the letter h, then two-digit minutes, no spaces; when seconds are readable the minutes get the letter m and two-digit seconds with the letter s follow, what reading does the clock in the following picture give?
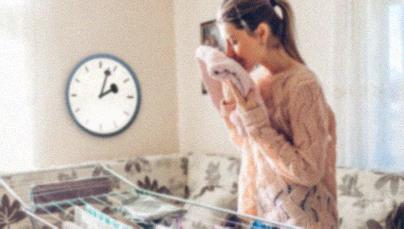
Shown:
2h03
